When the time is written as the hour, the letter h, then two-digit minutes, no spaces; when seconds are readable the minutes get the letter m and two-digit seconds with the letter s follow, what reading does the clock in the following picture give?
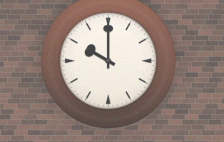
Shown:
10h00
